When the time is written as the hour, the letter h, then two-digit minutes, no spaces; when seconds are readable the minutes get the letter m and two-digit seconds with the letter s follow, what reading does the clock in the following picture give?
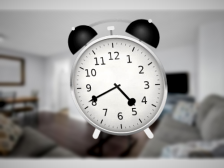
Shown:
4h41
